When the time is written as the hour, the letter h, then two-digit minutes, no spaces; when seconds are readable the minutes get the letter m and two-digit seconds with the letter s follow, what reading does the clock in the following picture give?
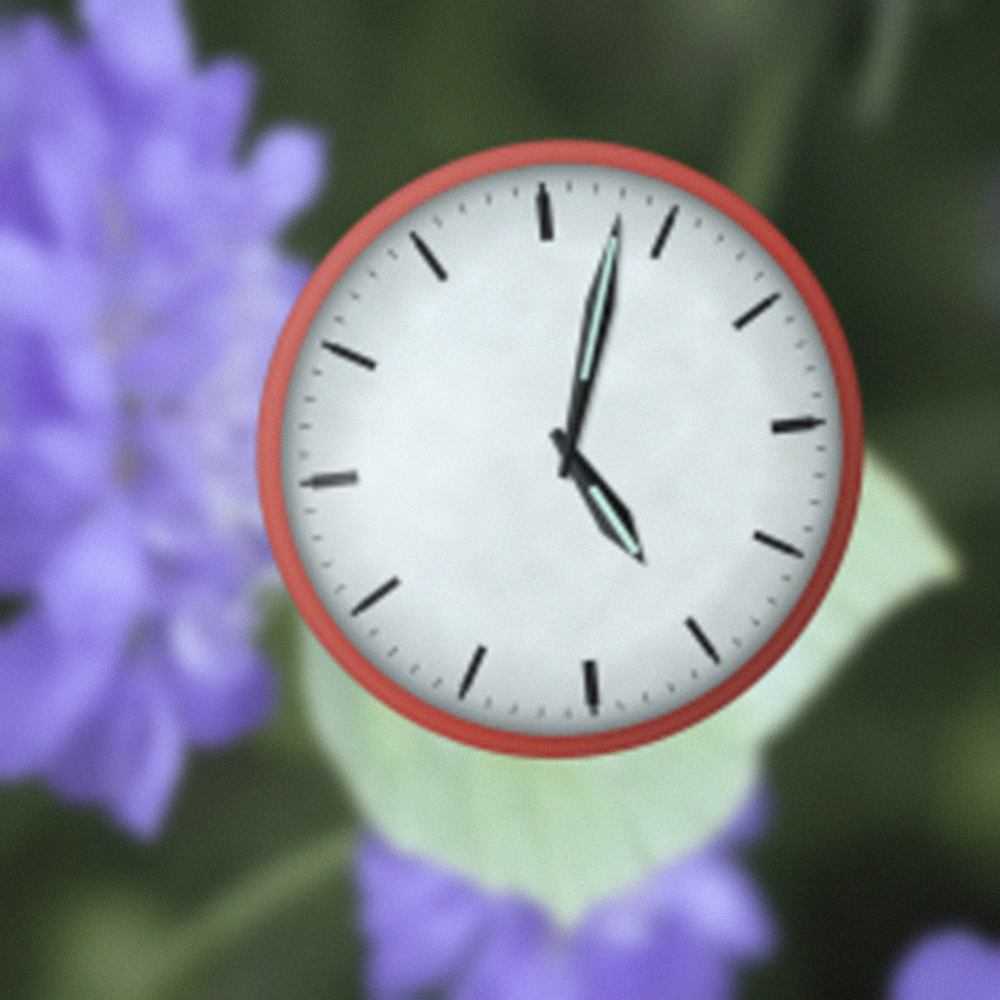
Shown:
5h03
